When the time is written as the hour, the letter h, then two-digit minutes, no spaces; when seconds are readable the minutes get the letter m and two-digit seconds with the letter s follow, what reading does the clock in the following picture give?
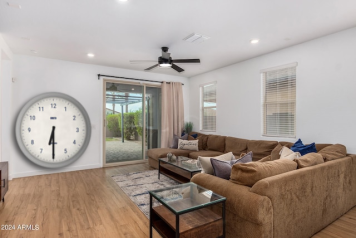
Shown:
6h30
